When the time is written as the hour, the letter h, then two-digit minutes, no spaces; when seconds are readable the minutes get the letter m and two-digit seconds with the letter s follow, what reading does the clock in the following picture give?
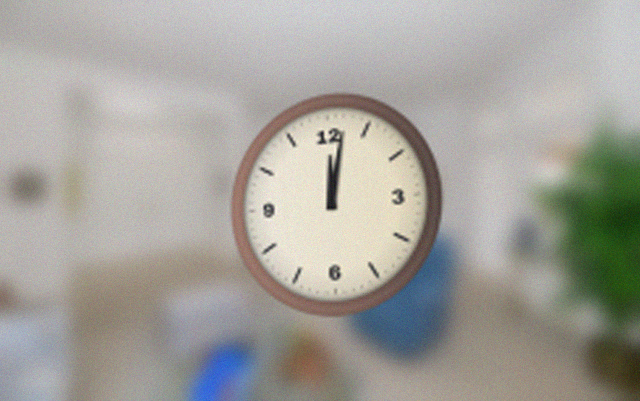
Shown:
12h02
